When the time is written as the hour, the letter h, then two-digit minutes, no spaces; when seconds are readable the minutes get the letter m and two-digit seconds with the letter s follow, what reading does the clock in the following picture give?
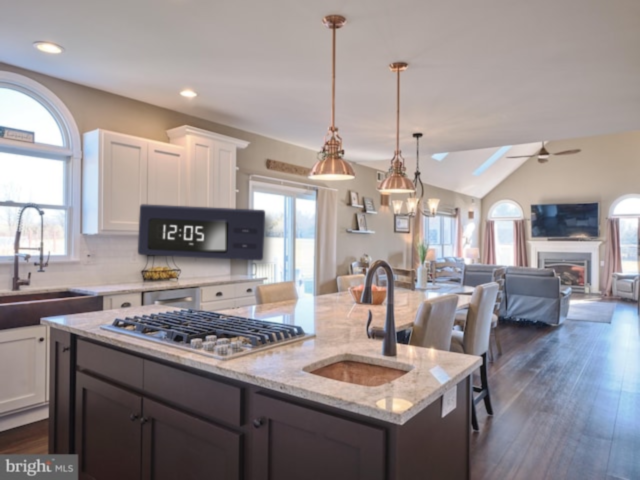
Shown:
12h05
